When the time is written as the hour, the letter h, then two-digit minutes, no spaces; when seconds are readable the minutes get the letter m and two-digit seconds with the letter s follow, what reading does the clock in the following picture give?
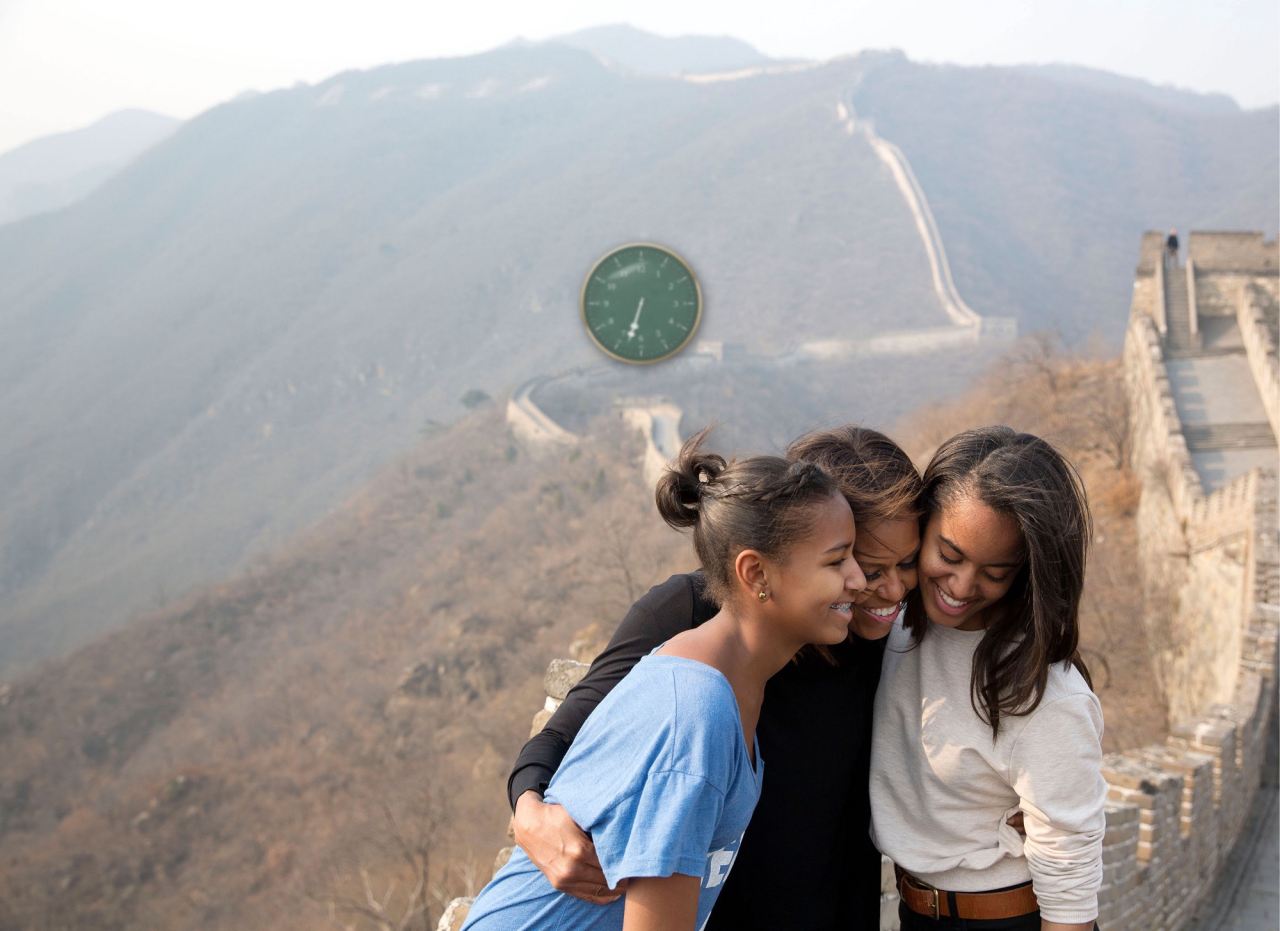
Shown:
6h33
